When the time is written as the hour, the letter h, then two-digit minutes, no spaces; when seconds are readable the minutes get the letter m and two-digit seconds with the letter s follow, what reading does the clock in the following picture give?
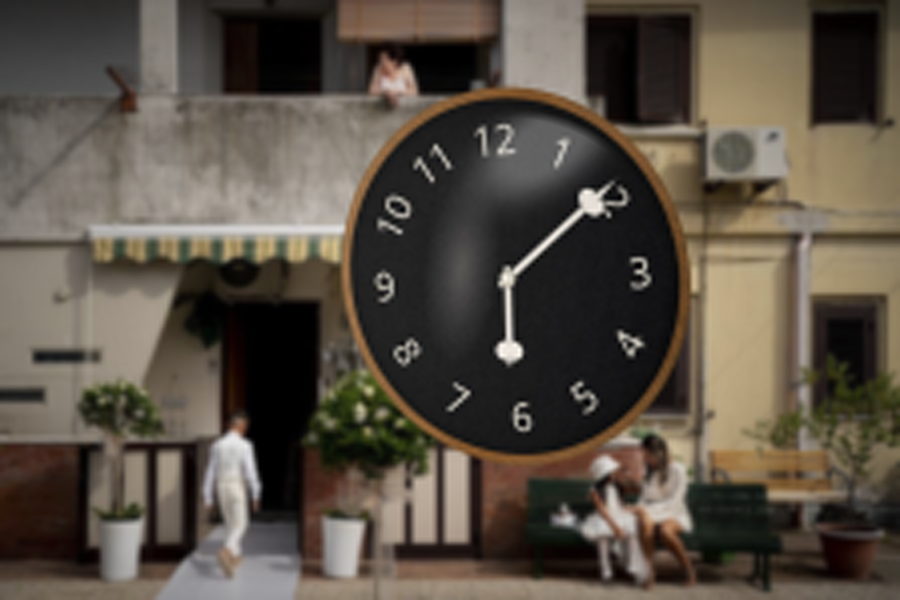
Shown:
6h09
